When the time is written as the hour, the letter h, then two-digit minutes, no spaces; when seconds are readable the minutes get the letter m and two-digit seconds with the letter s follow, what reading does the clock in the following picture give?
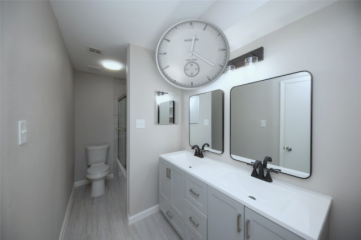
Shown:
12h21
